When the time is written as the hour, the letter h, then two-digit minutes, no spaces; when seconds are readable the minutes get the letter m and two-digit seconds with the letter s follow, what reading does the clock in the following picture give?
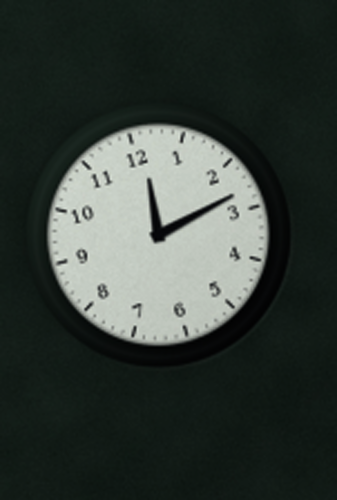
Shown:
12h13
